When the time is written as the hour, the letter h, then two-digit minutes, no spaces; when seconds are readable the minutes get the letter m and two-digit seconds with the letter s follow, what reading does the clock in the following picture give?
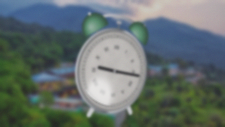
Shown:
9h16
